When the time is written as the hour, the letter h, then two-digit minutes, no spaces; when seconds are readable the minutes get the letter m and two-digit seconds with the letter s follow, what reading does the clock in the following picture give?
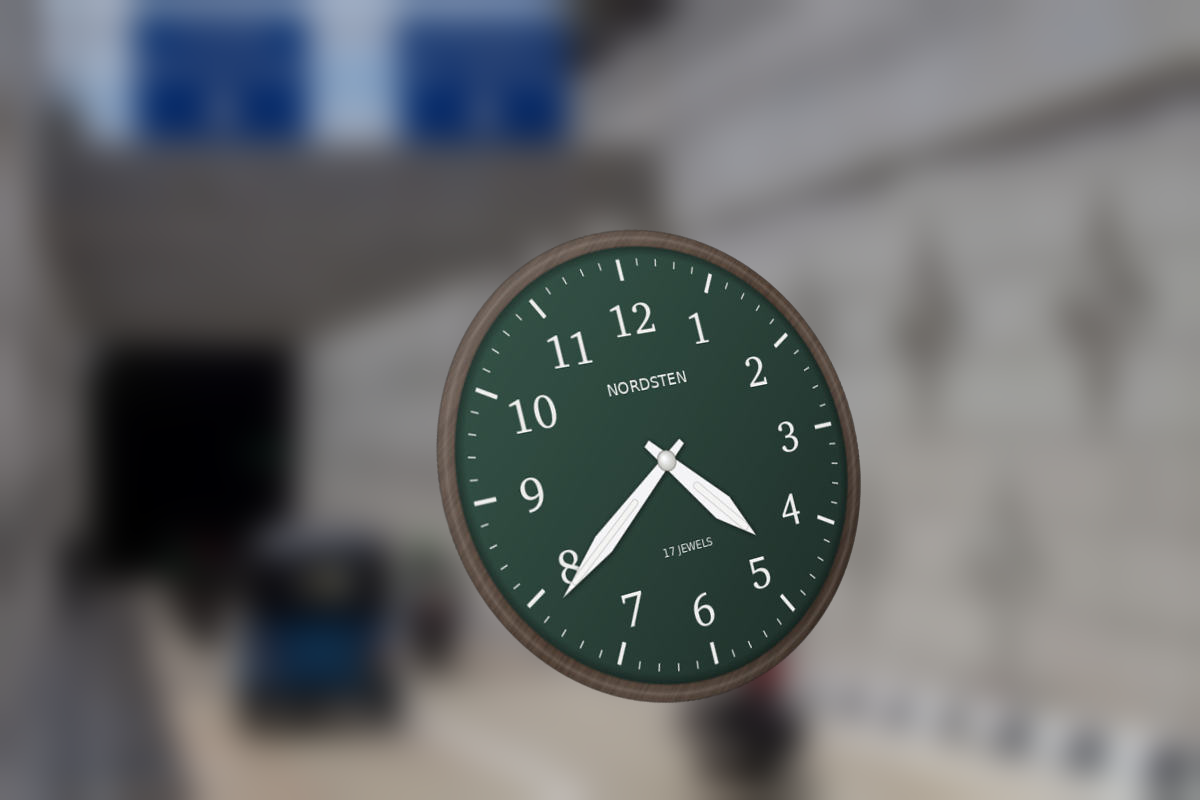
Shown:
4h39
